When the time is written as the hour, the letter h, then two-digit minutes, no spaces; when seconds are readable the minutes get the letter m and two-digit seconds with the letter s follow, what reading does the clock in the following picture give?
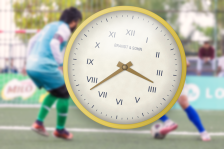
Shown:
3h38
